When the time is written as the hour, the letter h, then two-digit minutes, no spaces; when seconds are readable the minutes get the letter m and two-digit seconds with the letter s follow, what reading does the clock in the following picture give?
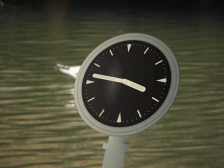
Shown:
3h47
